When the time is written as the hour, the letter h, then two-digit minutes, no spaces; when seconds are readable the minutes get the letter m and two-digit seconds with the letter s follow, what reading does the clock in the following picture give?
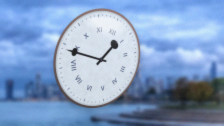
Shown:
12h44
